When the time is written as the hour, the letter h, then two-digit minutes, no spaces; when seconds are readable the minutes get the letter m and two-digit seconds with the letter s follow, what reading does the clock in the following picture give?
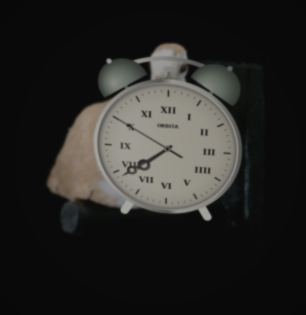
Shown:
7h38m50s
